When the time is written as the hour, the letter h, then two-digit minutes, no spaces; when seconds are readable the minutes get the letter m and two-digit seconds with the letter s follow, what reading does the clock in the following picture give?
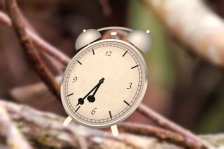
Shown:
6h36
